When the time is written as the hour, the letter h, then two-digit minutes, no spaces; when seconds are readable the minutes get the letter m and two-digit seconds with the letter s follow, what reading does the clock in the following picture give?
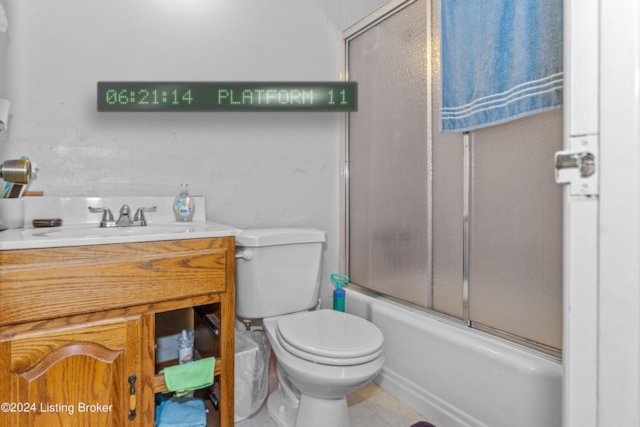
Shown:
6h21m14s
